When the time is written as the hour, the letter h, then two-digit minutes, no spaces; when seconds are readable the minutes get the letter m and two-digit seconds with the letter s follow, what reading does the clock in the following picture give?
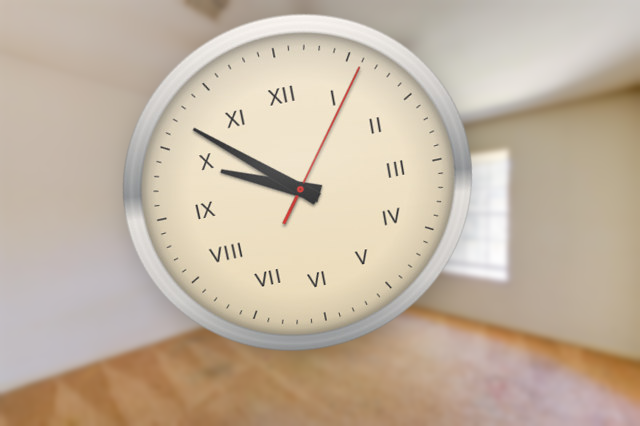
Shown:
9h52m06s
